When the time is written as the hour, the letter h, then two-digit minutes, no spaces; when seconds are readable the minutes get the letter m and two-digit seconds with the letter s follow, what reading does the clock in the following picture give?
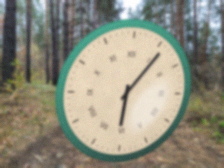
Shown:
6h06
